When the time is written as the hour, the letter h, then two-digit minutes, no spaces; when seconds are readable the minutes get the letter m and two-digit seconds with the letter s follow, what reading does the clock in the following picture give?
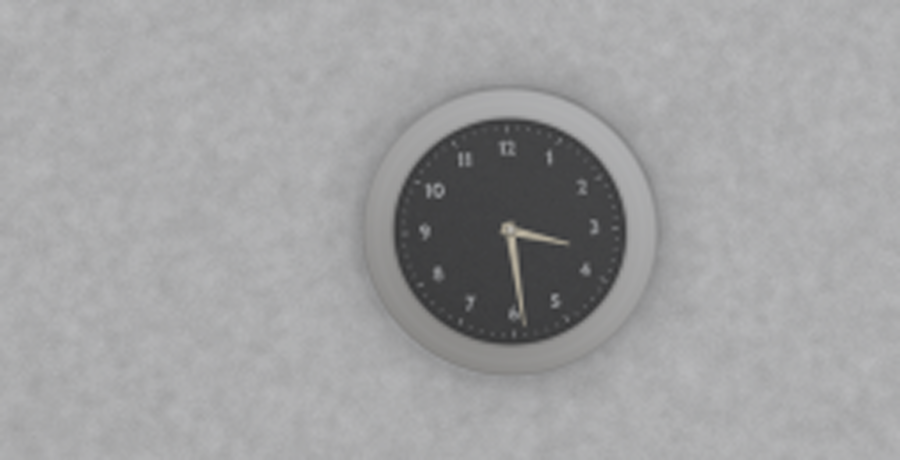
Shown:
3h29
